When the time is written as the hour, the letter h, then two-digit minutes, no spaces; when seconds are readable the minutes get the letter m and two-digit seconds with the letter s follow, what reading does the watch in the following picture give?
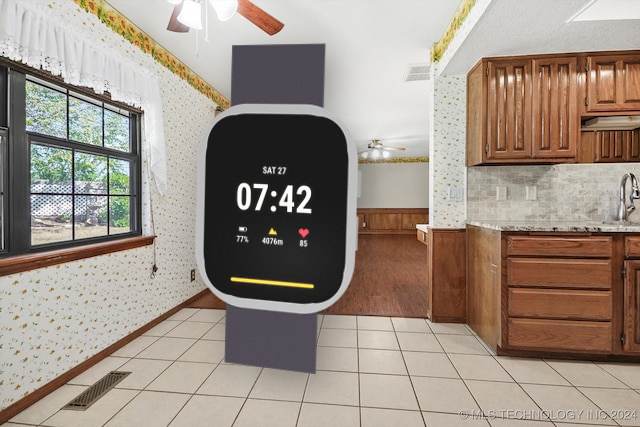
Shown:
7h42
